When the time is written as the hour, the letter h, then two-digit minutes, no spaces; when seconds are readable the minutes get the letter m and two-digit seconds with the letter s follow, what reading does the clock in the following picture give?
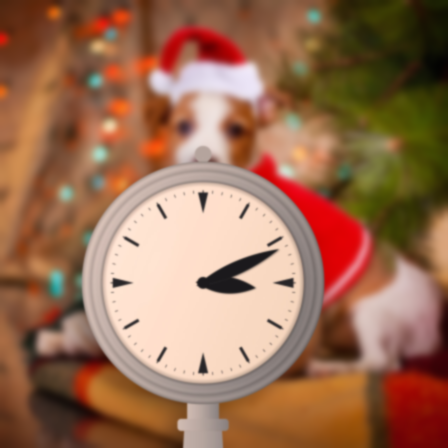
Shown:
3h11
